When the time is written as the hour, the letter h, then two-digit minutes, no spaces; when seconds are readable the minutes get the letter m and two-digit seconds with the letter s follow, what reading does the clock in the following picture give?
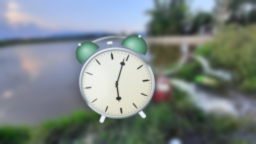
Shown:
6h04
